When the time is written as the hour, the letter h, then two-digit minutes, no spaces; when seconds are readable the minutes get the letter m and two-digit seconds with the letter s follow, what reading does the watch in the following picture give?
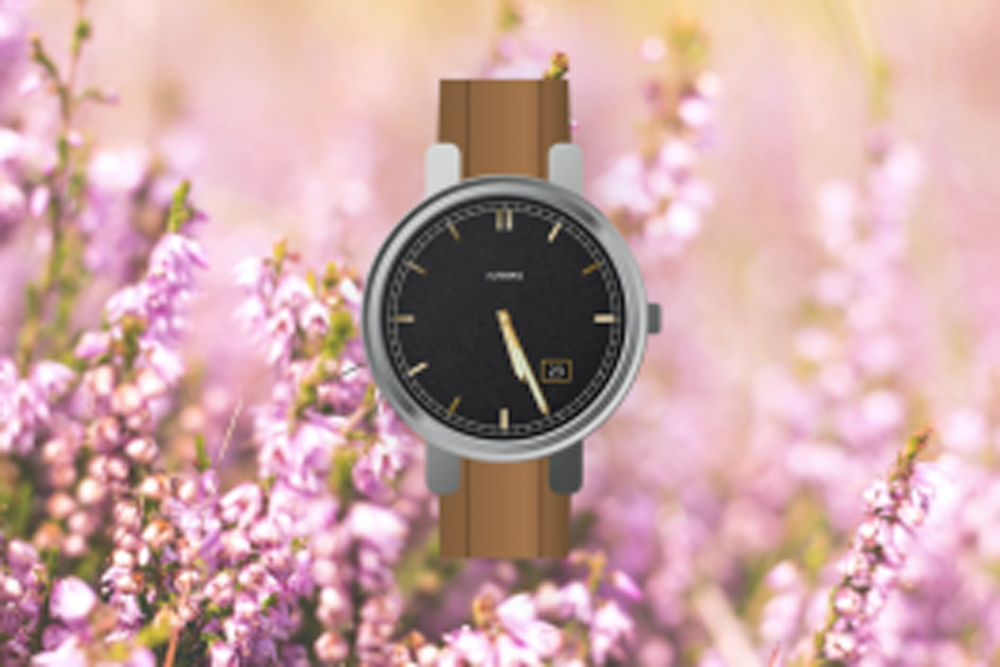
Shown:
5h26
